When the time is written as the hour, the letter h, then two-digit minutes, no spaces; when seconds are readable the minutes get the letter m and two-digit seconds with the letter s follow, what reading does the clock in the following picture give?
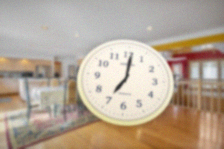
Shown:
7h01
